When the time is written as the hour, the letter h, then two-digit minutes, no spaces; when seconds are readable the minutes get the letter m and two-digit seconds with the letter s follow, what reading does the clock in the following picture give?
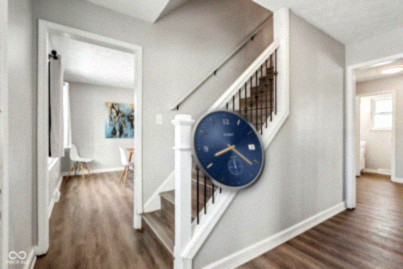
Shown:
8h22
